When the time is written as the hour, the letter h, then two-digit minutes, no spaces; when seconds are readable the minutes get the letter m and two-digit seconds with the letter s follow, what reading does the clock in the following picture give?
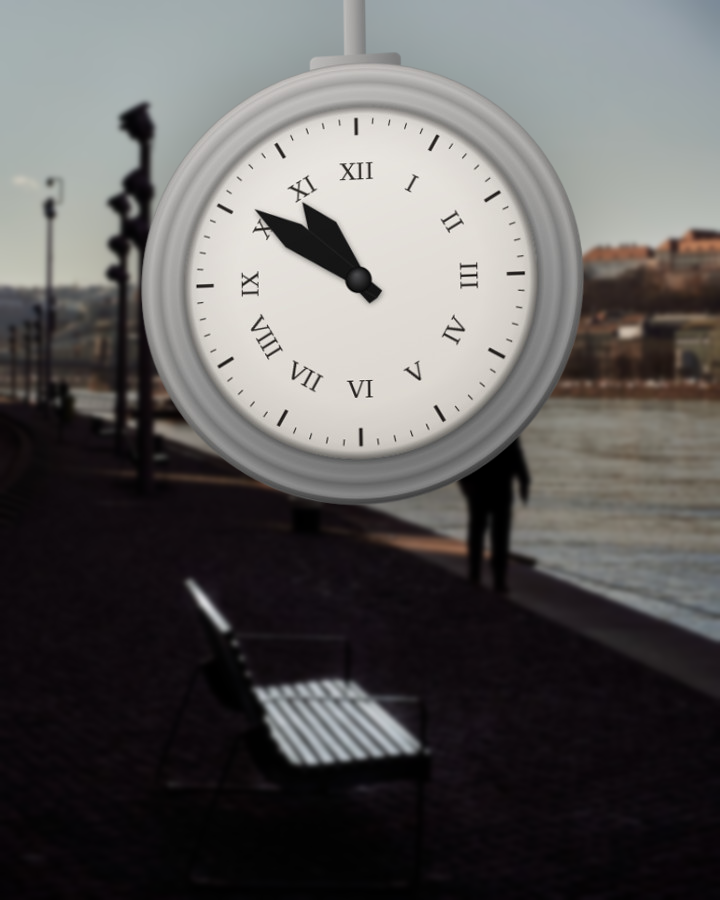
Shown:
10h51
